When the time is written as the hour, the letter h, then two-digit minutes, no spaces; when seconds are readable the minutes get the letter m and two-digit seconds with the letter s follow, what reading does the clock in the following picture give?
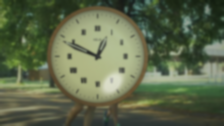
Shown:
12h49
